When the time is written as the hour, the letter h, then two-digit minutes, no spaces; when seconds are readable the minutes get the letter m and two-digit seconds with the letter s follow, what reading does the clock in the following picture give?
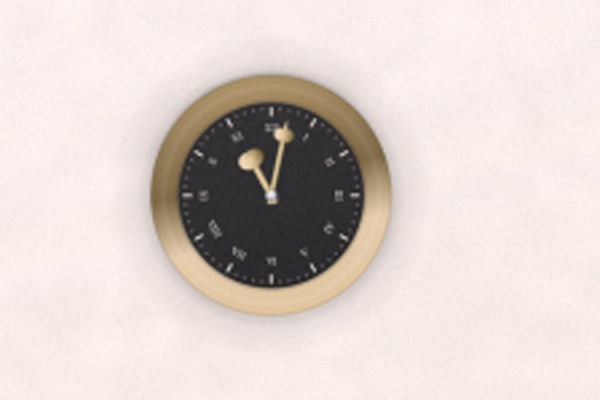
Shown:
11h02
